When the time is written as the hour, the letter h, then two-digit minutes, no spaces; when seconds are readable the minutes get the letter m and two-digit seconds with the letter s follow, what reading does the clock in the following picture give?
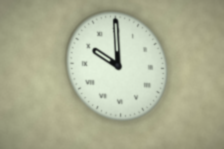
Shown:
10h00
